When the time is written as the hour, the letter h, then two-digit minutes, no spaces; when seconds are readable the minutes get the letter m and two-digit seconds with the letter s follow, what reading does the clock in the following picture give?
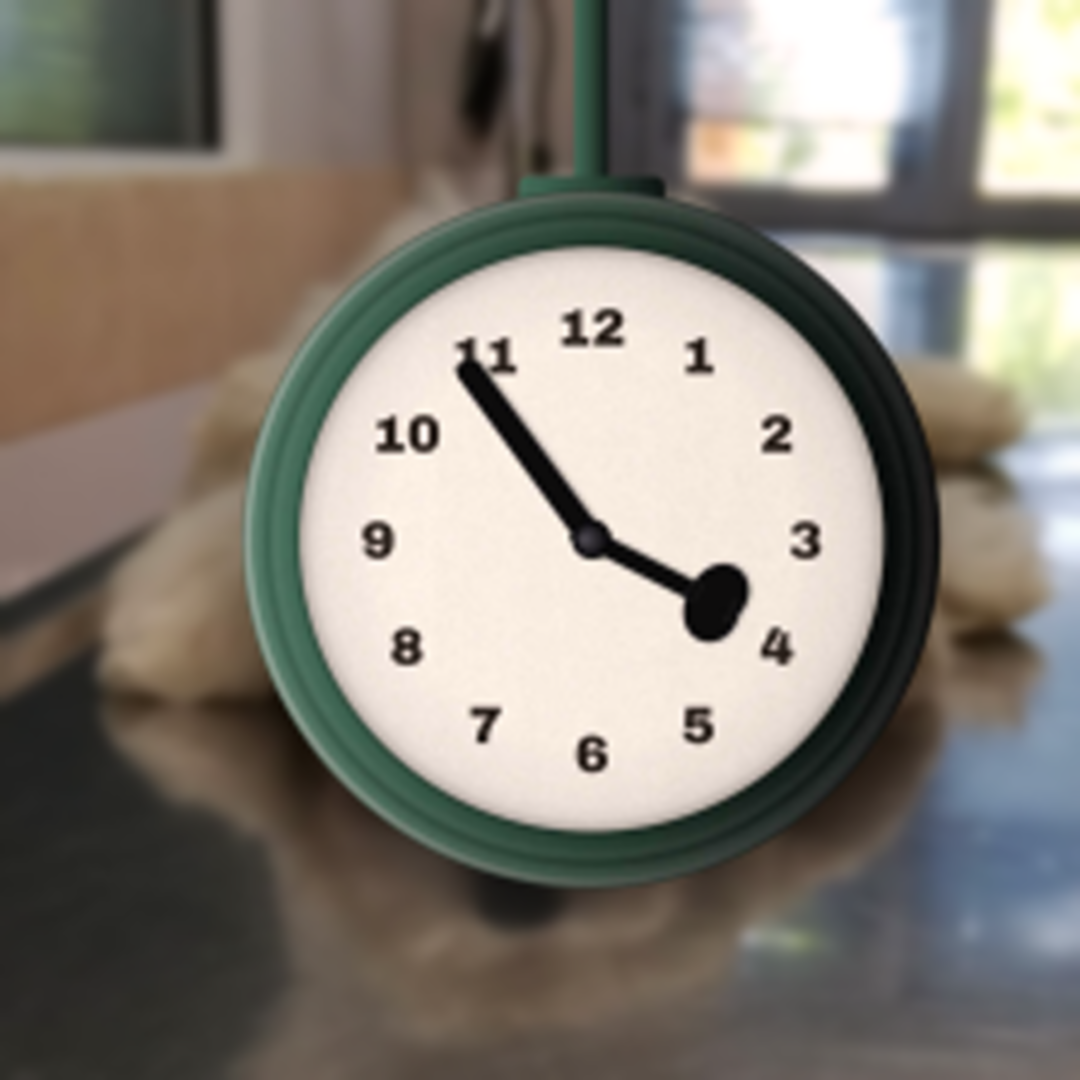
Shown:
3h54
